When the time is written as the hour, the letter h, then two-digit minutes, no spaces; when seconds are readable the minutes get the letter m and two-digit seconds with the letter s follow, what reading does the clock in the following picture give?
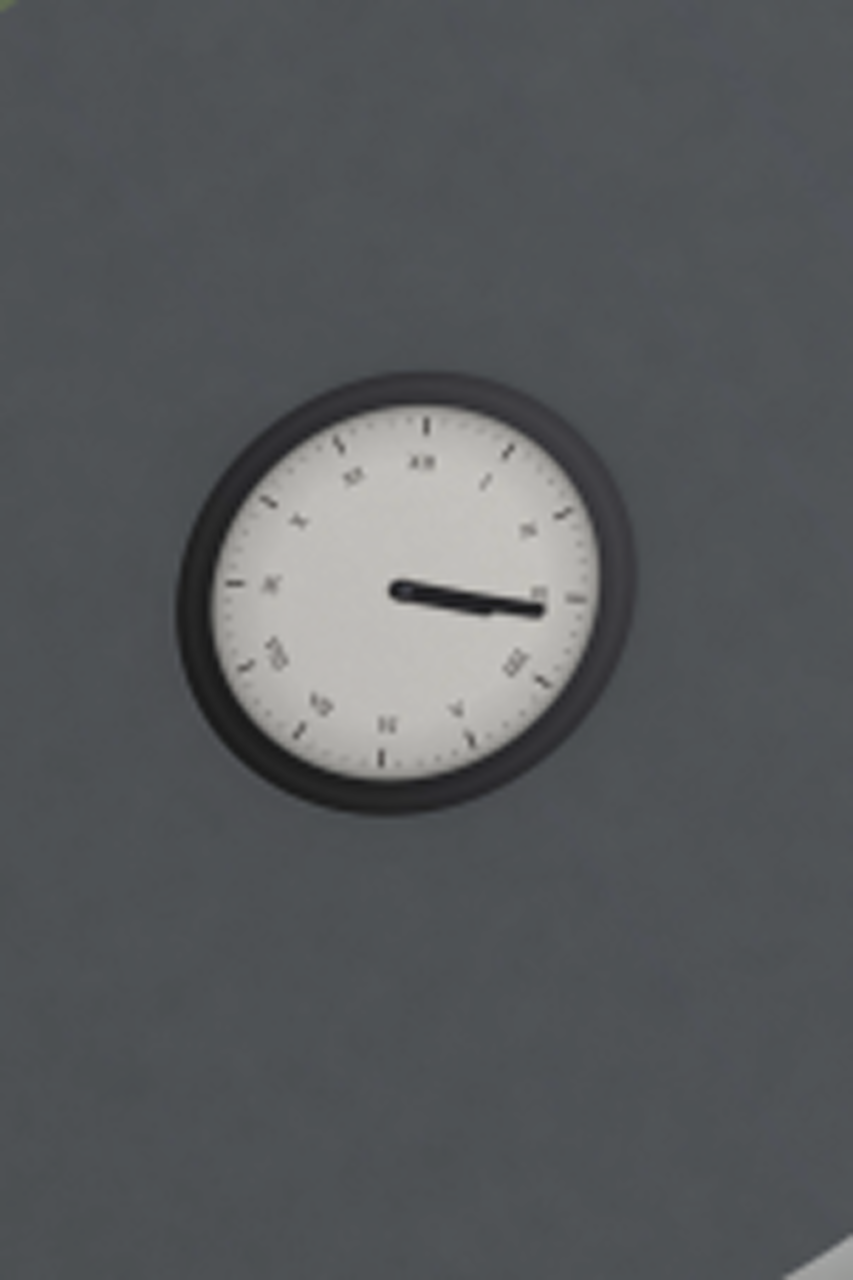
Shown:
3h16
